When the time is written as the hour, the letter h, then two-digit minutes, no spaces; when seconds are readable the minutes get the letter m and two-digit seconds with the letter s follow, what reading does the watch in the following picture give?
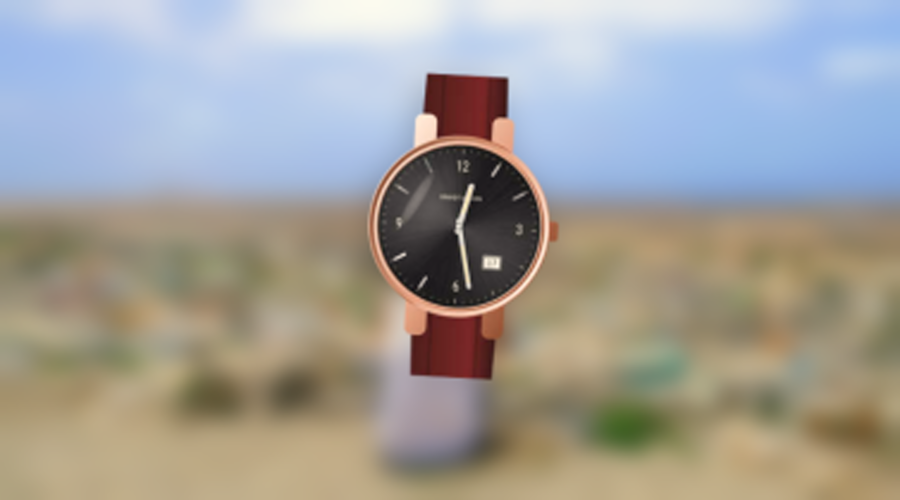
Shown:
12h28
